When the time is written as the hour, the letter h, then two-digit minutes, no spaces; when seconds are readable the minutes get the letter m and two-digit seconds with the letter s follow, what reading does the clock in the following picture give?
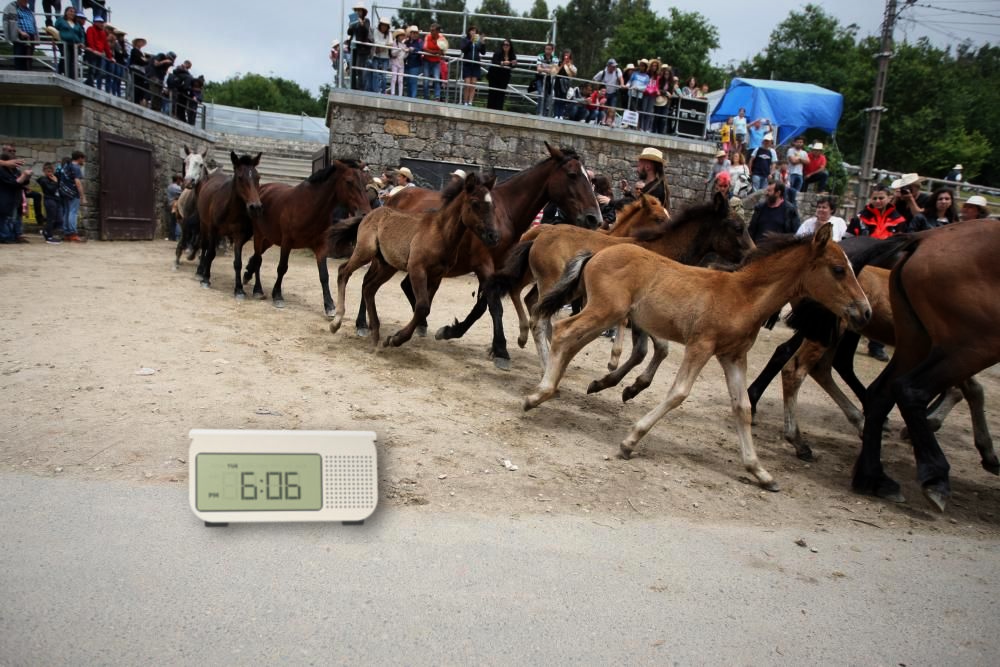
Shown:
6h06
